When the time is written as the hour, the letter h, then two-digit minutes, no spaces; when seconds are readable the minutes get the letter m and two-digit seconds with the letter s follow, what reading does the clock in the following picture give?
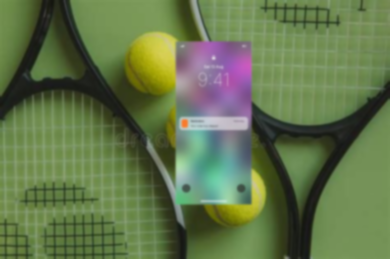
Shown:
9h41
